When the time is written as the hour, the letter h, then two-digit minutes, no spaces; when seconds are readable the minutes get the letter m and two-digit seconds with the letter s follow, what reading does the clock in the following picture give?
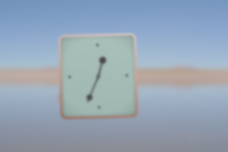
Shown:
12h34
